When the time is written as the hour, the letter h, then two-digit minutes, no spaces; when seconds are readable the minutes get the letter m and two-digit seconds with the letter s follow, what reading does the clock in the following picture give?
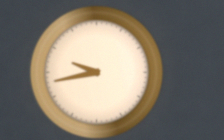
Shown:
9h43
